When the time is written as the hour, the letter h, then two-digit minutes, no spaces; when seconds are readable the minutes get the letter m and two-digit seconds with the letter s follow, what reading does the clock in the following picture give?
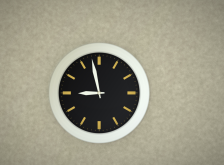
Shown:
8h58
